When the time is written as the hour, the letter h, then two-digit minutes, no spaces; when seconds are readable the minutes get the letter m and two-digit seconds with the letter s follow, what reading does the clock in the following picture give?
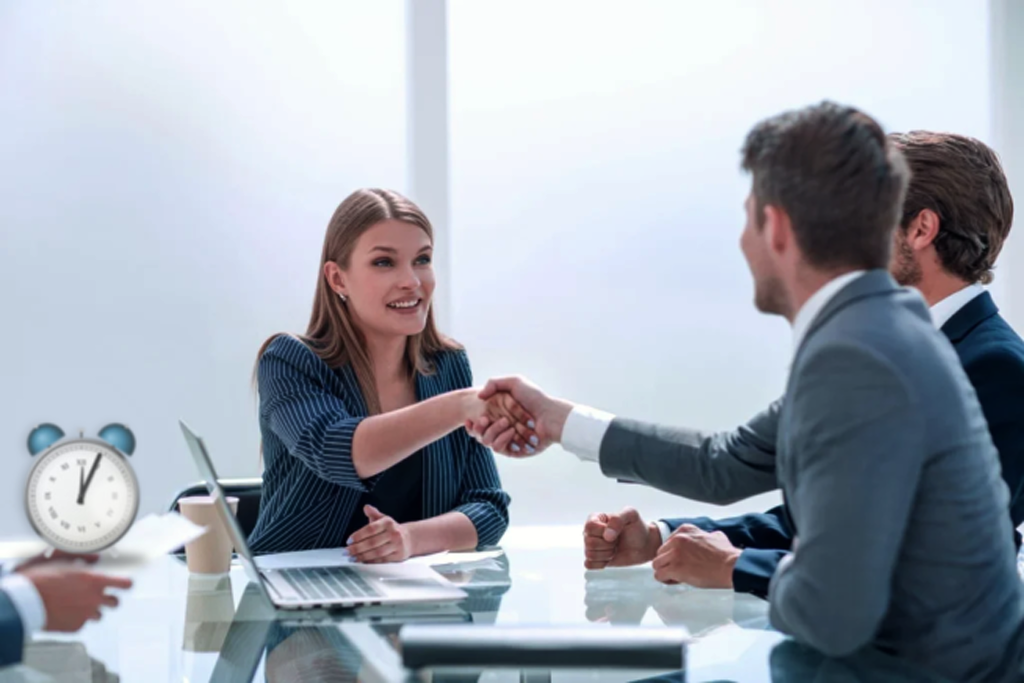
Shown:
12h04
